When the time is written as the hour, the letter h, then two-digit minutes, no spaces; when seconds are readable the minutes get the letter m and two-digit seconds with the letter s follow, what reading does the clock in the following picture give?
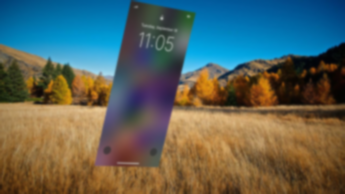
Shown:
11h05
